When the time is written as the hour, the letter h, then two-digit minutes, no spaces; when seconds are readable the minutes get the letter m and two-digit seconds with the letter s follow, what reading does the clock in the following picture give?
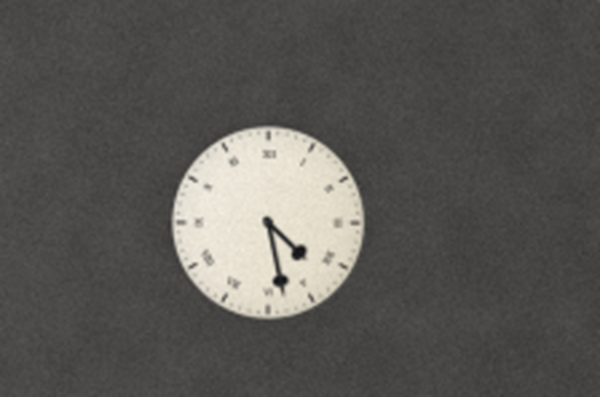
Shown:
4h28
